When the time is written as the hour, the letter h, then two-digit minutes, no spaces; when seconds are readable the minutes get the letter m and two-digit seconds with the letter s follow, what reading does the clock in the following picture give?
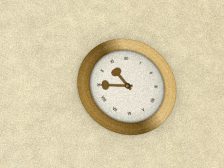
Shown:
10h45
